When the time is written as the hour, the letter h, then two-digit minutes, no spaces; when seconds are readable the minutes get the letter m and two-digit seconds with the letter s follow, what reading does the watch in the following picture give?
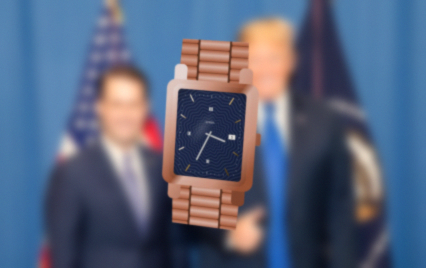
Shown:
3h34
